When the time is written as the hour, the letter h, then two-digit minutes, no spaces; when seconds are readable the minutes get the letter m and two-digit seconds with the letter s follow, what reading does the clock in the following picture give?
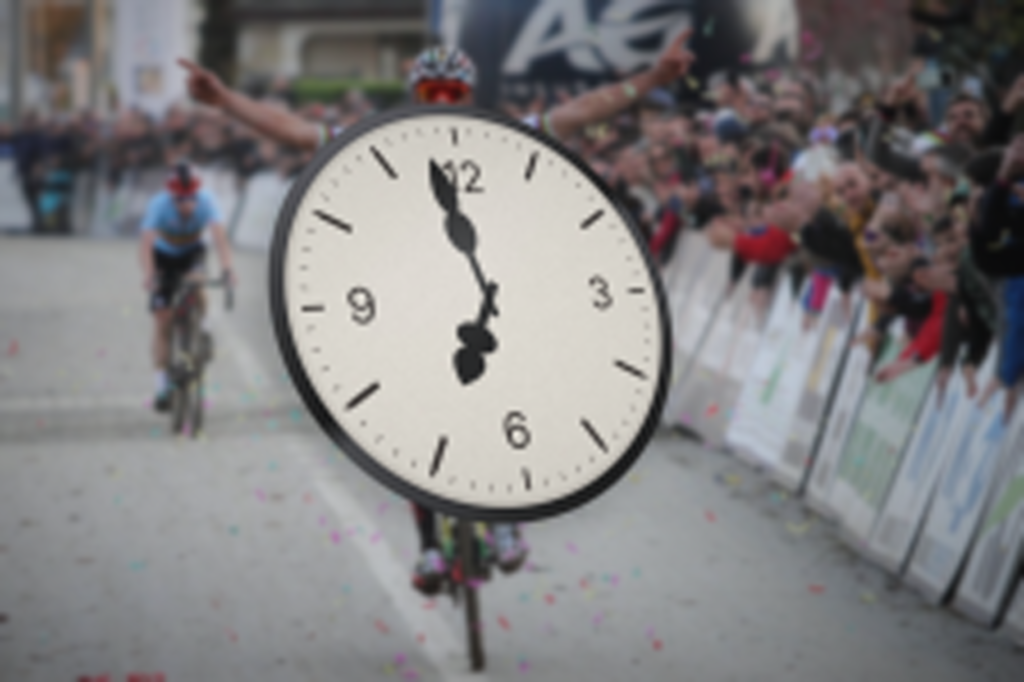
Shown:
6h58
